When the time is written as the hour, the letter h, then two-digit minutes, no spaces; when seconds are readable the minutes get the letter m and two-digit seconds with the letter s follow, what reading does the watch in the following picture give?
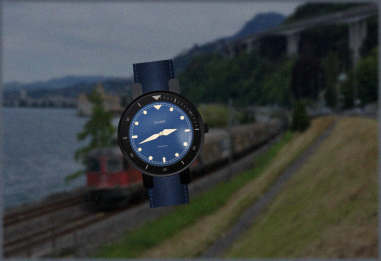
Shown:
2h42
